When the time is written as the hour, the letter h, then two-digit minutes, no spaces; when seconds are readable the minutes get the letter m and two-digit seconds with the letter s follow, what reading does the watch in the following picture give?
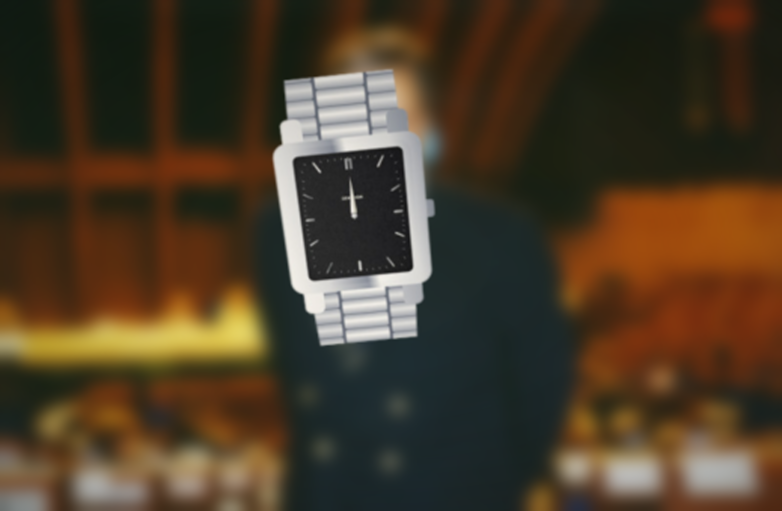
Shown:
12h00
